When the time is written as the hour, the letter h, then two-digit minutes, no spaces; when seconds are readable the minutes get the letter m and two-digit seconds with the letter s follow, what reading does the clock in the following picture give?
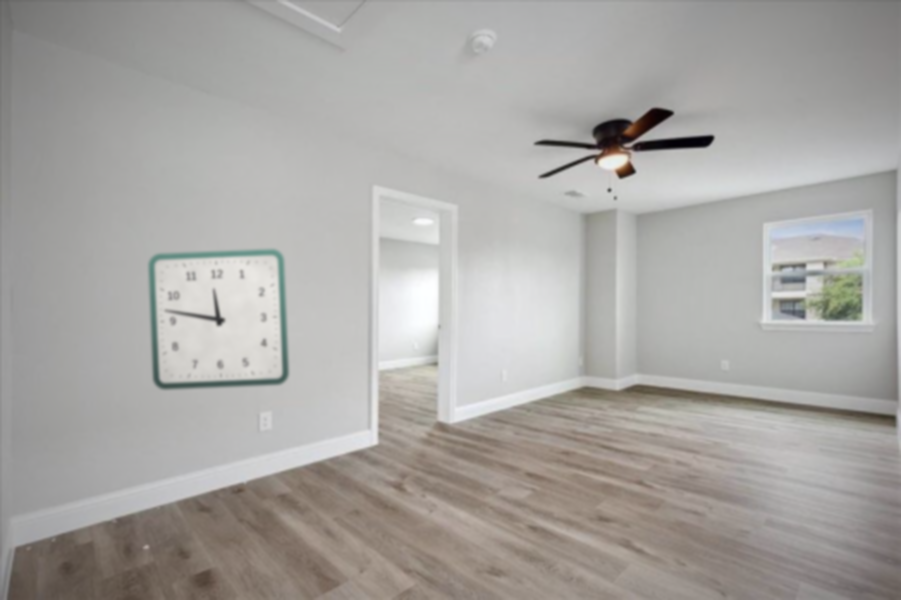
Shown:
11h47
